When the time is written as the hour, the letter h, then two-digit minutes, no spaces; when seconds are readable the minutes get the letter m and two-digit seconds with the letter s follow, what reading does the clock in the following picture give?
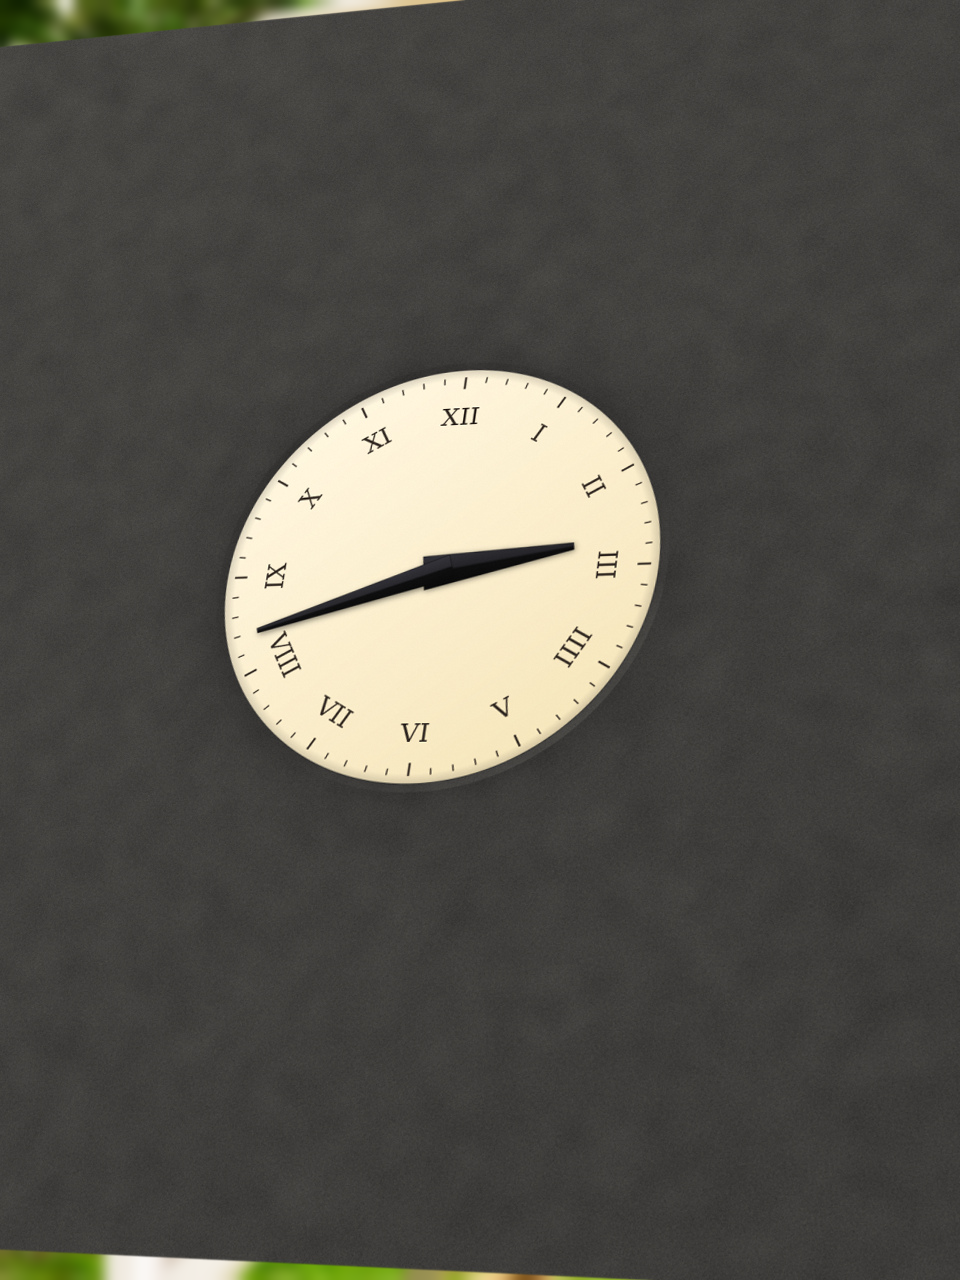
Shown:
2h42
